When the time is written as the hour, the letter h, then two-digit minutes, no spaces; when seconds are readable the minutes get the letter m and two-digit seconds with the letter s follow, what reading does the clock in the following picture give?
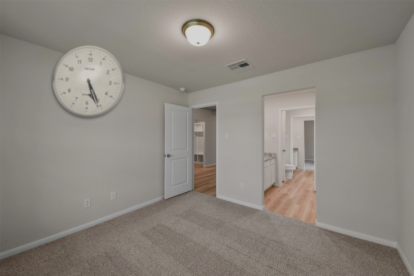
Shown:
5h26
